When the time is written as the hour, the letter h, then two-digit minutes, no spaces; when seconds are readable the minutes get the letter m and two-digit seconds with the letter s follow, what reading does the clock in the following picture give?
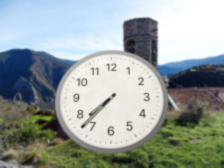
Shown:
7h37
